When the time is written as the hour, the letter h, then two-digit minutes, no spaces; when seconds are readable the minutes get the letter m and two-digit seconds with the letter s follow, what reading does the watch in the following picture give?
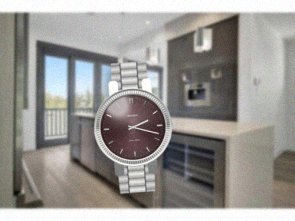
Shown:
2h18
